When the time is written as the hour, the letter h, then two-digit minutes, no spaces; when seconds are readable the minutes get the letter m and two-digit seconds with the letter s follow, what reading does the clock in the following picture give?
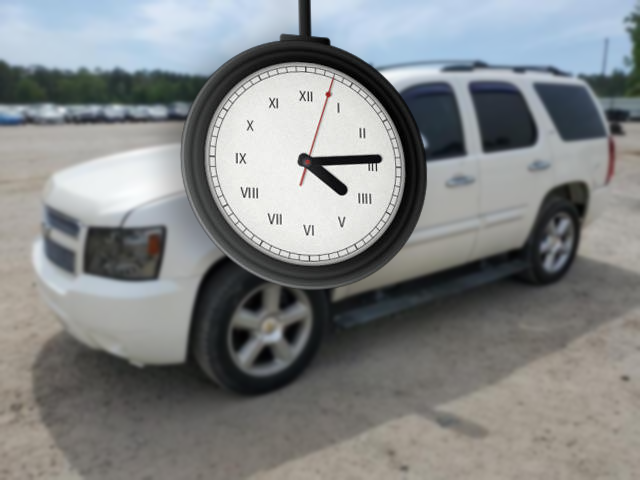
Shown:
4h14m03s
